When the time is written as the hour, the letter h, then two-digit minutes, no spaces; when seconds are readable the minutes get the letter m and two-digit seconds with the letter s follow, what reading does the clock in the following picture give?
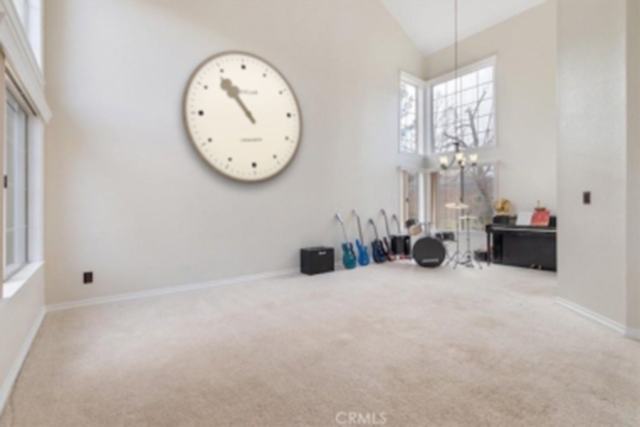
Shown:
10h54
